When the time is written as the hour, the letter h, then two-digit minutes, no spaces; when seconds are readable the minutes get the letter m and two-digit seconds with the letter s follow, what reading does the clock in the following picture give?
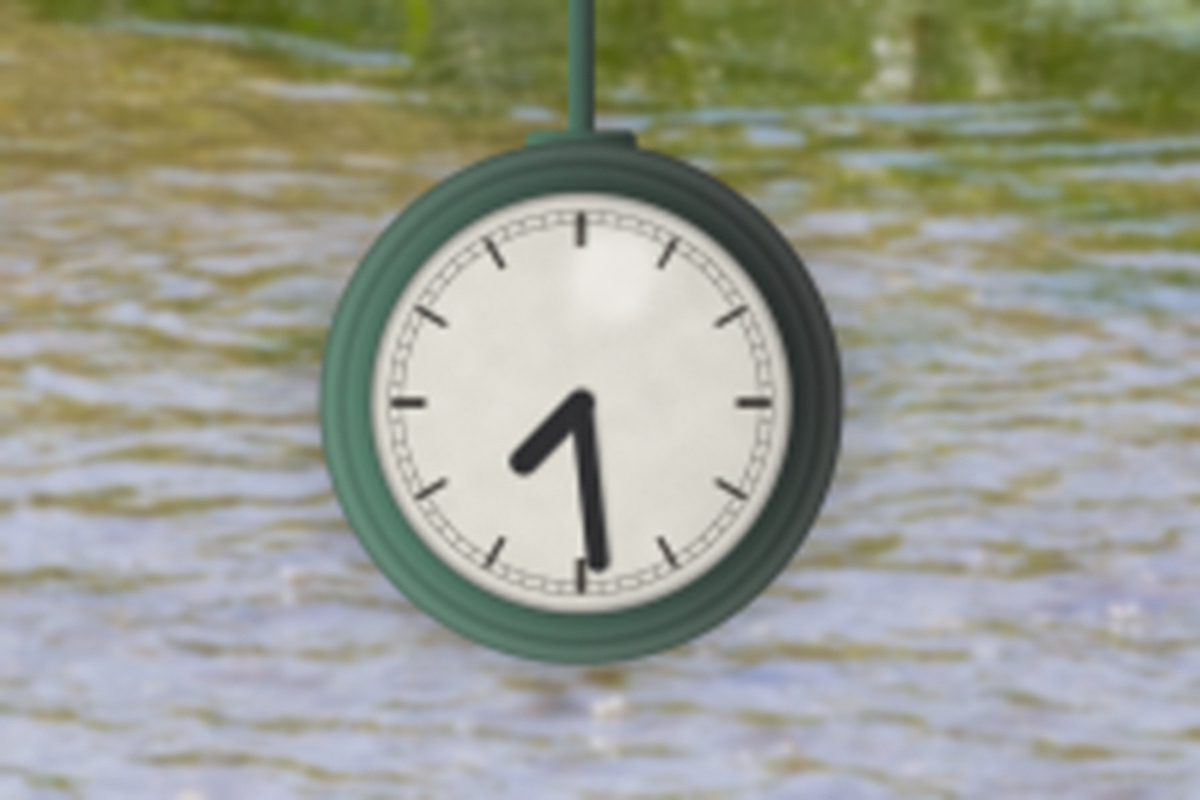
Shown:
7h29
